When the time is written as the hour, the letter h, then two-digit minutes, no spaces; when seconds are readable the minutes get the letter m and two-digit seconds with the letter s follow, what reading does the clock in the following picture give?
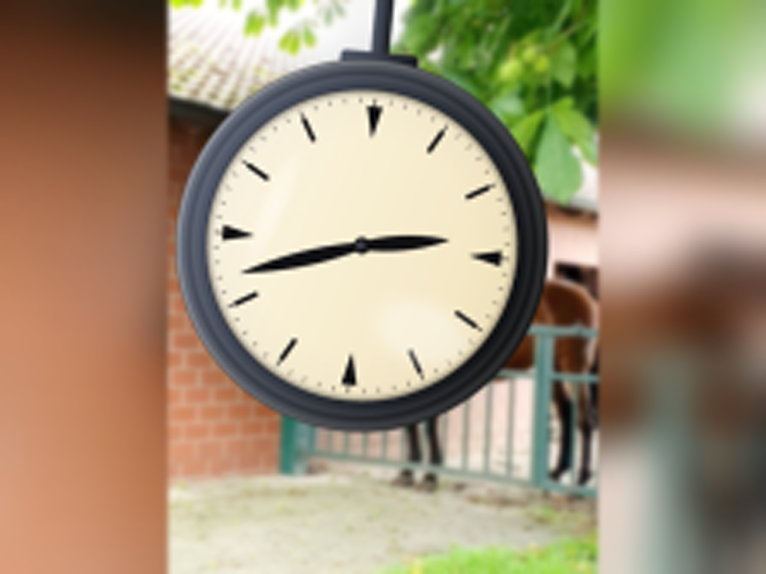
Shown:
2h42
